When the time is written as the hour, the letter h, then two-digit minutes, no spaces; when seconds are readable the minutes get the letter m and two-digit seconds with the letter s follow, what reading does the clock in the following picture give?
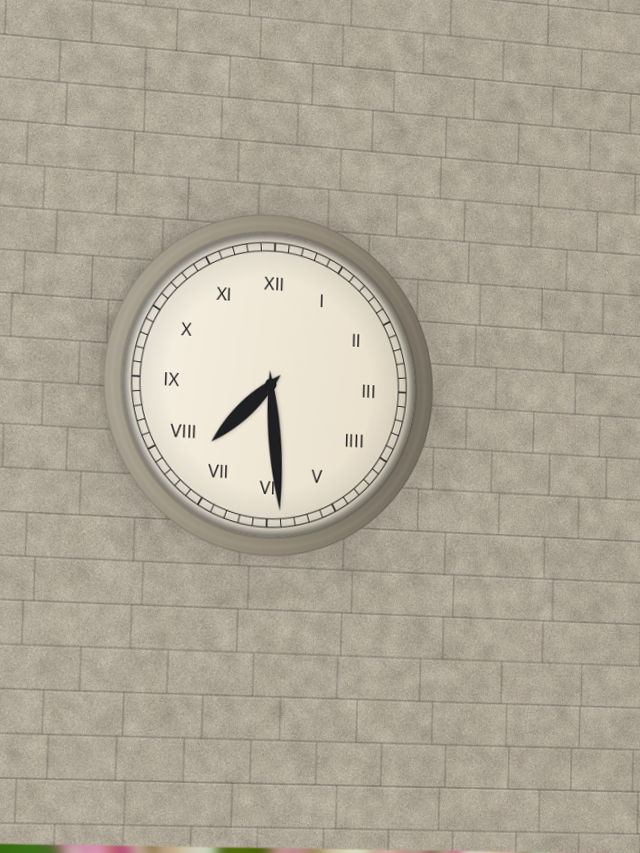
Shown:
7h29
